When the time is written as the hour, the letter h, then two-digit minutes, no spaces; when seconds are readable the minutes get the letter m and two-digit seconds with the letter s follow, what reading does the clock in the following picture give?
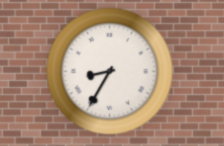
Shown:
8h35
